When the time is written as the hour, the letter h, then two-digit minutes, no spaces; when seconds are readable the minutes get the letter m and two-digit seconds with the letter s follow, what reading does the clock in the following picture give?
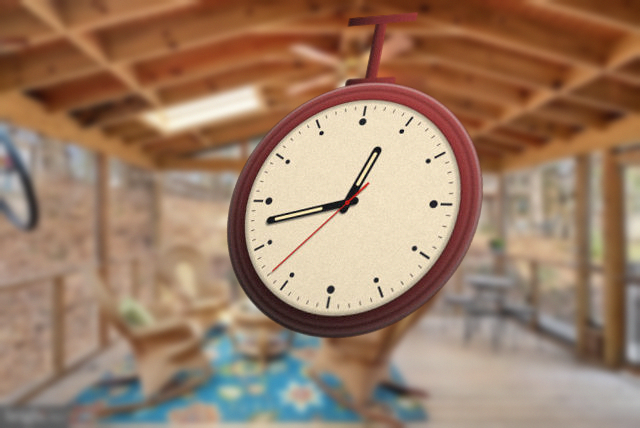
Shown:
12h42m37s
